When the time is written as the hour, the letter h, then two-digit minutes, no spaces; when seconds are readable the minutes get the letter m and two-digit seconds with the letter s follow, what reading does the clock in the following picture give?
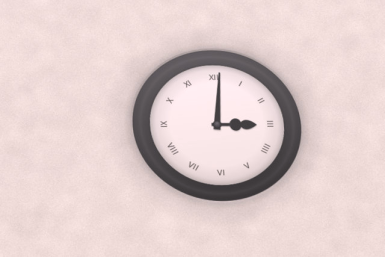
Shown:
3h01
